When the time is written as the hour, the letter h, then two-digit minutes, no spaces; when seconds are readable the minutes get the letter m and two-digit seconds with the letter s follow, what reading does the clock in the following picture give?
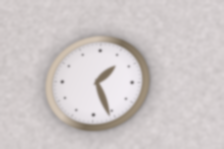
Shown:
1h26
